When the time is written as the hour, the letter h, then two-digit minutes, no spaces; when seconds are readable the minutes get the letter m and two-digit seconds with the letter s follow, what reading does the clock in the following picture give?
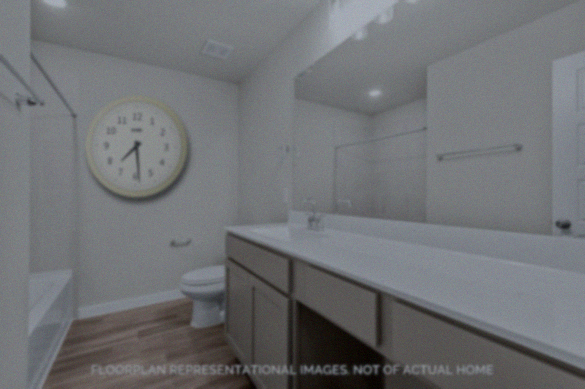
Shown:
7h29
